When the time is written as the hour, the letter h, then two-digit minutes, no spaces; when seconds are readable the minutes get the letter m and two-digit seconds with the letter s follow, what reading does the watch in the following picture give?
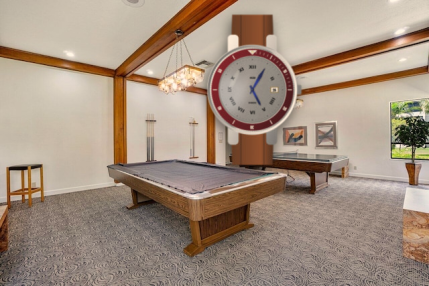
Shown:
5h05
